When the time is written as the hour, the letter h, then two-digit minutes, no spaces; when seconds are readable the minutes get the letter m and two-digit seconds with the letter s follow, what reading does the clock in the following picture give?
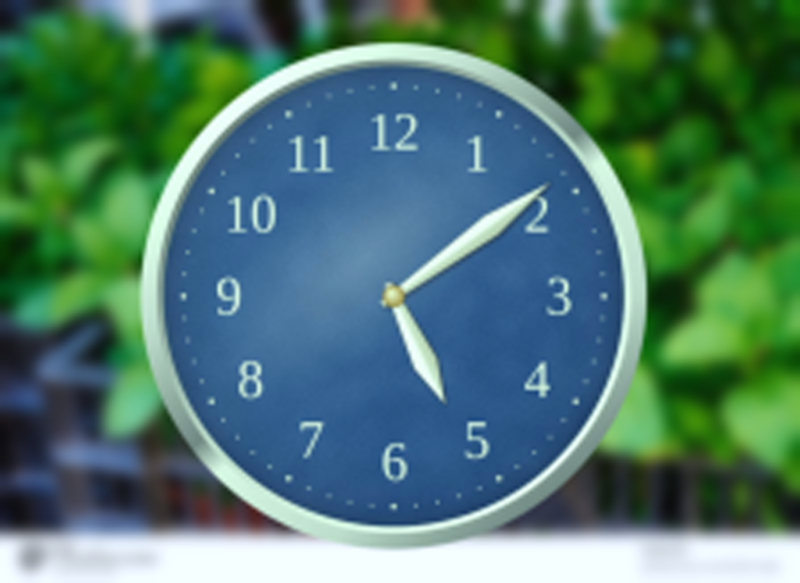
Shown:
5h09
